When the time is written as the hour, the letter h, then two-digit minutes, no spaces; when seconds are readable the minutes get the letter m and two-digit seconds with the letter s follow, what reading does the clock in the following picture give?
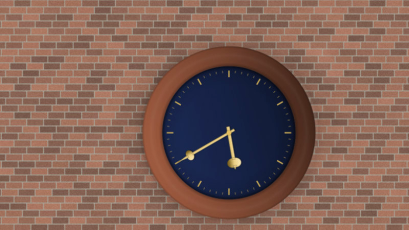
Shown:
5h40
